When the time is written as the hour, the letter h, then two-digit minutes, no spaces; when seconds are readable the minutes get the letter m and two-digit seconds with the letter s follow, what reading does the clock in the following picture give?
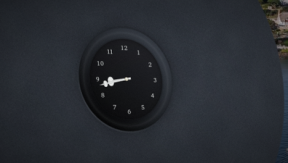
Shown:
8h43
